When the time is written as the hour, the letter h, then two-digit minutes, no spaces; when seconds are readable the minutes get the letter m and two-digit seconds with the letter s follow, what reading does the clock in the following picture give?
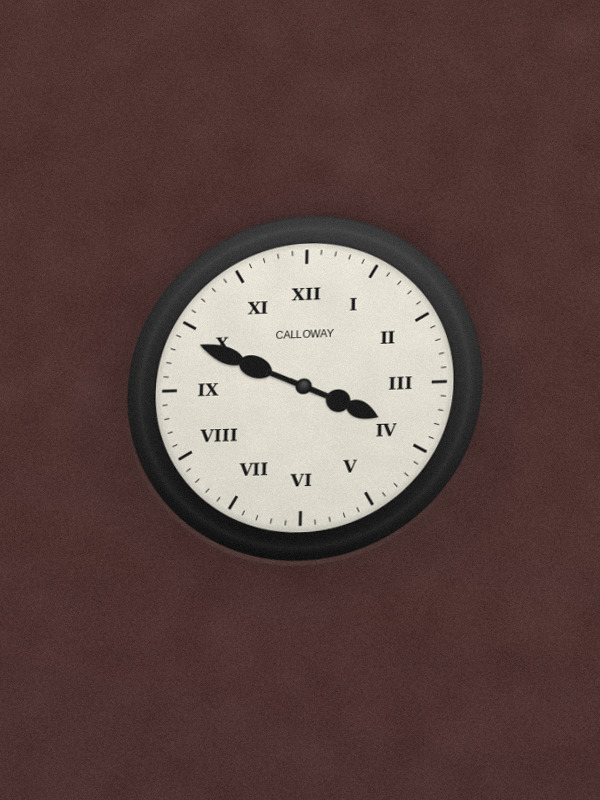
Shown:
3h49
